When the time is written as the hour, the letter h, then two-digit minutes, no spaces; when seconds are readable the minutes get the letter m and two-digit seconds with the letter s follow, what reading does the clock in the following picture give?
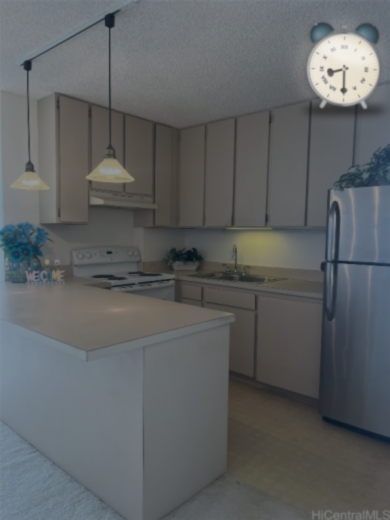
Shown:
8h30
